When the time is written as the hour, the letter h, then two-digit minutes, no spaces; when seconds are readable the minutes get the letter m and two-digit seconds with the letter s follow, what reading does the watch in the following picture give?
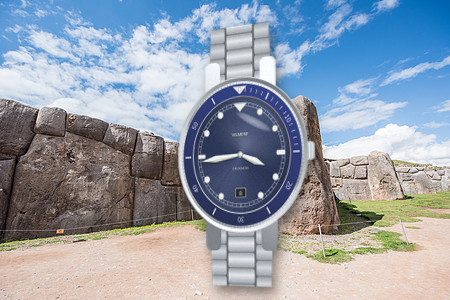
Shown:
3h44
